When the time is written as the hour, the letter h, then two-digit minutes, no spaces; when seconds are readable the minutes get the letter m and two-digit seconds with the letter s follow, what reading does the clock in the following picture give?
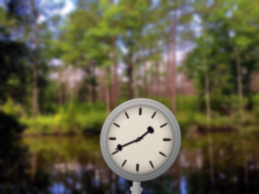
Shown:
1h41
